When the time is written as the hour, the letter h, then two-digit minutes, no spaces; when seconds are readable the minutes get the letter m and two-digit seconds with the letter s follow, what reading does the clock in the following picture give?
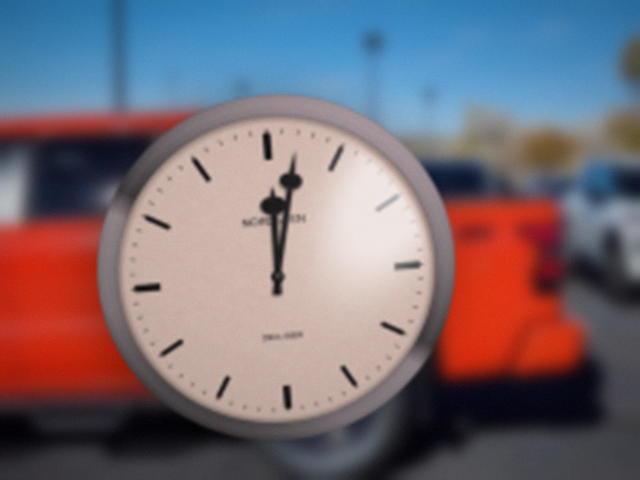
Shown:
12h02
